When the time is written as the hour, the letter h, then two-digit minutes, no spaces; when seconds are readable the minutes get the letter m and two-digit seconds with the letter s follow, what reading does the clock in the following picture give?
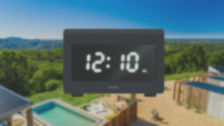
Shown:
12h10
